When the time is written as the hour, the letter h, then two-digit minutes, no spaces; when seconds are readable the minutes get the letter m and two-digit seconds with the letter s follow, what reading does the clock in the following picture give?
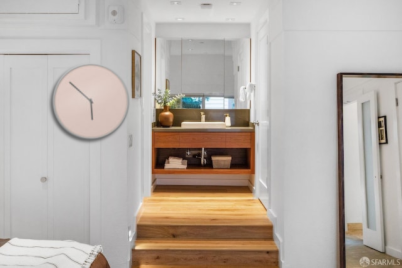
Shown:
5h52
